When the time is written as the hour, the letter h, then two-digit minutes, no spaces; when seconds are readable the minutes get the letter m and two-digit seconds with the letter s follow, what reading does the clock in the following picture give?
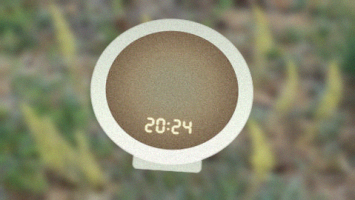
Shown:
20h24
